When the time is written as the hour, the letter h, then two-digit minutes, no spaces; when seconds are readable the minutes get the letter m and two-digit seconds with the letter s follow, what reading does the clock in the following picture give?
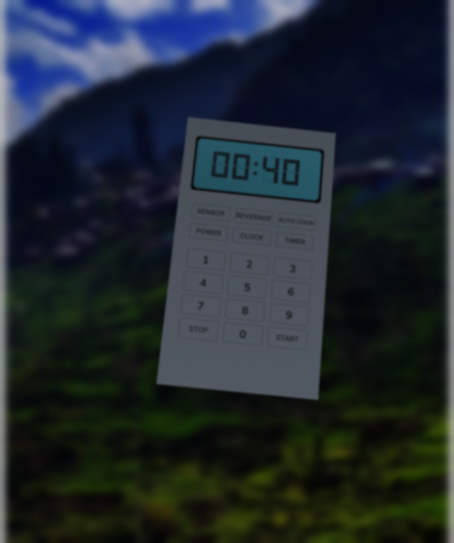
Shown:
0h40
